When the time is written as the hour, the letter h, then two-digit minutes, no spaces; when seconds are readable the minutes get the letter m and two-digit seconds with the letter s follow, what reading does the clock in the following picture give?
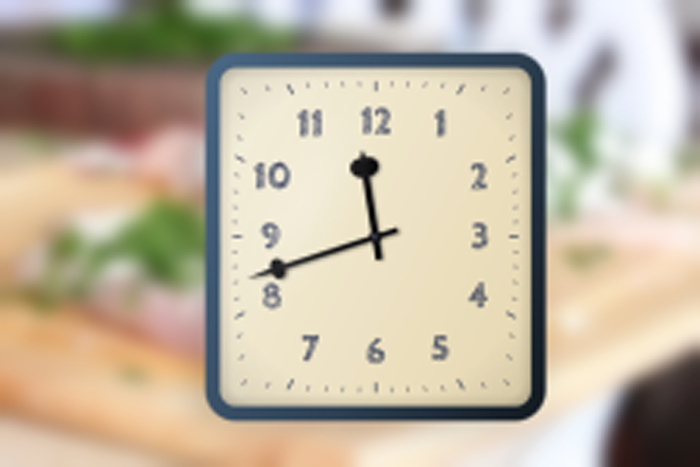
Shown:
11h42
